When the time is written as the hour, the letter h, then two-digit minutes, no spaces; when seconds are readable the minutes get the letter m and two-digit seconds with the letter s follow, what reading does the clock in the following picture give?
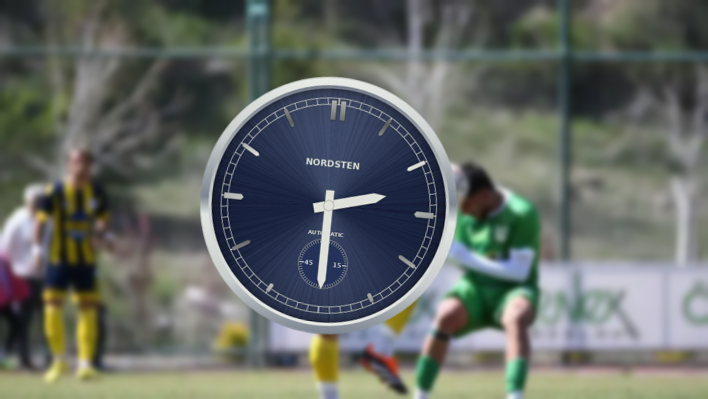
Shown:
2h30
